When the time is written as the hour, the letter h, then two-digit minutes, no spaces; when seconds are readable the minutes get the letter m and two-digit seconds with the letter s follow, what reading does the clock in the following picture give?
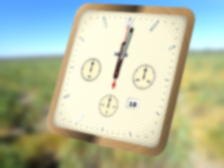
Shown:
12h01
